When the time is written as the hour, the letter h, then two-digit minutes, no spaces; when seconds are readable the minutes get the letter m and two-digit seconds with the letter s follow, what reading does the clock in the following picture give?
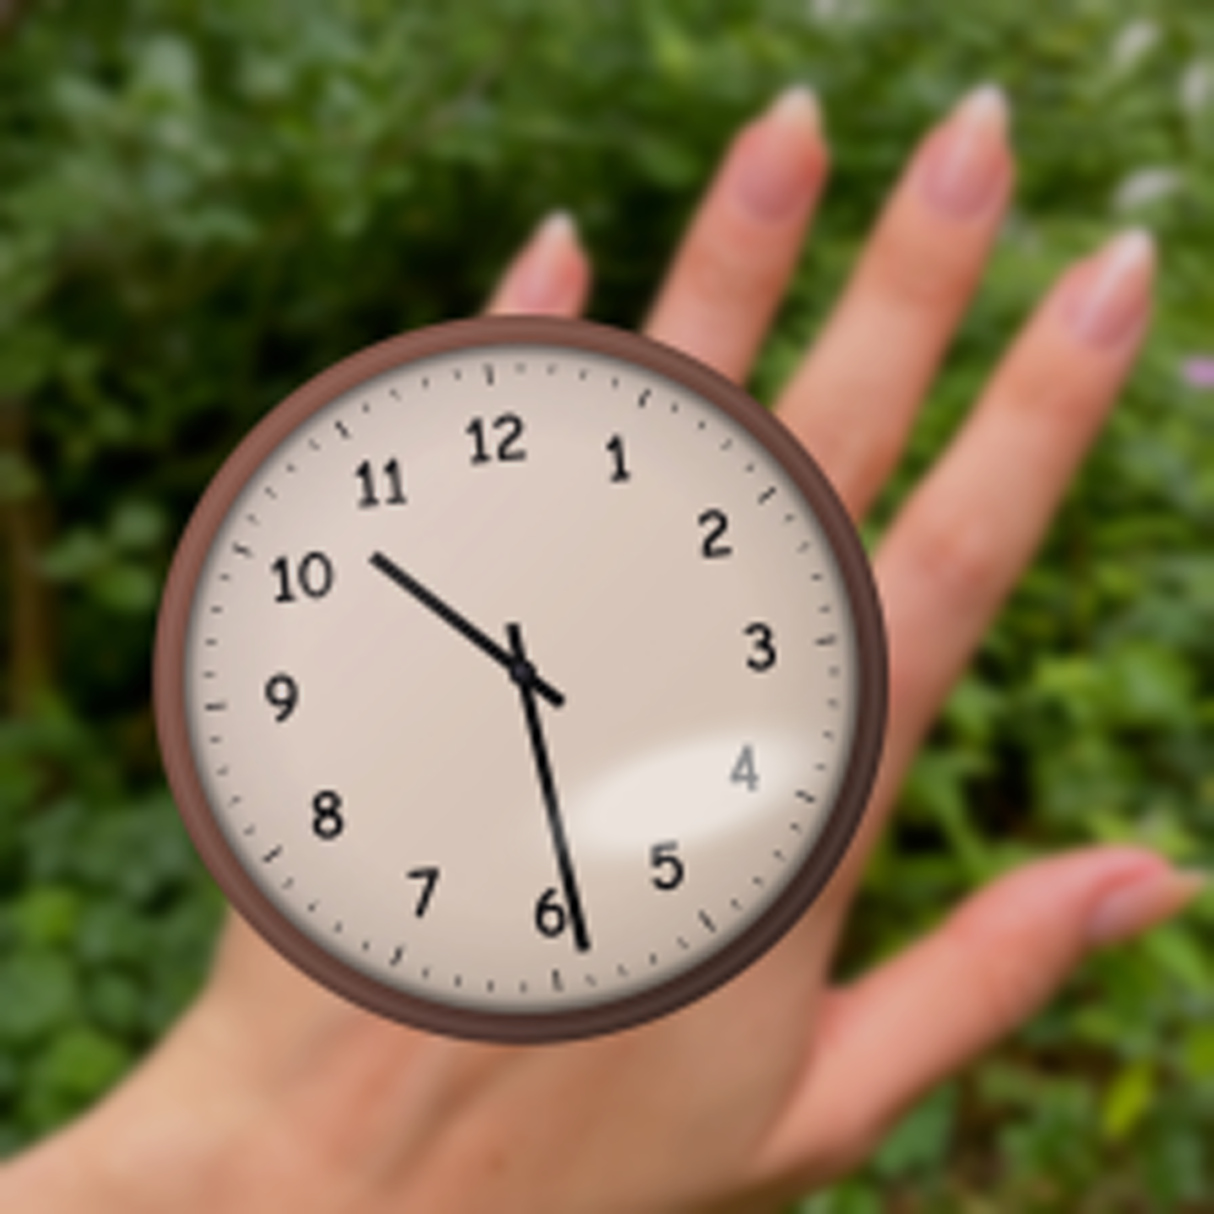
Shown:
10h29
